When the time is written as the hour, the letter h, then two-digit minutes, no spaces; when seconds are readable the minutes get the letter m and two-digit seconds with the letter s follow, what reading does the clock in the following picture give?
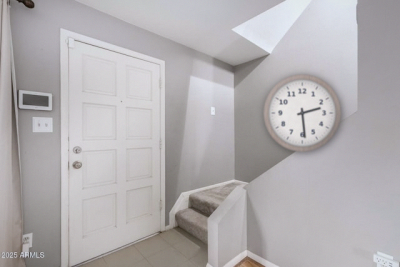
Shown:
2h29
